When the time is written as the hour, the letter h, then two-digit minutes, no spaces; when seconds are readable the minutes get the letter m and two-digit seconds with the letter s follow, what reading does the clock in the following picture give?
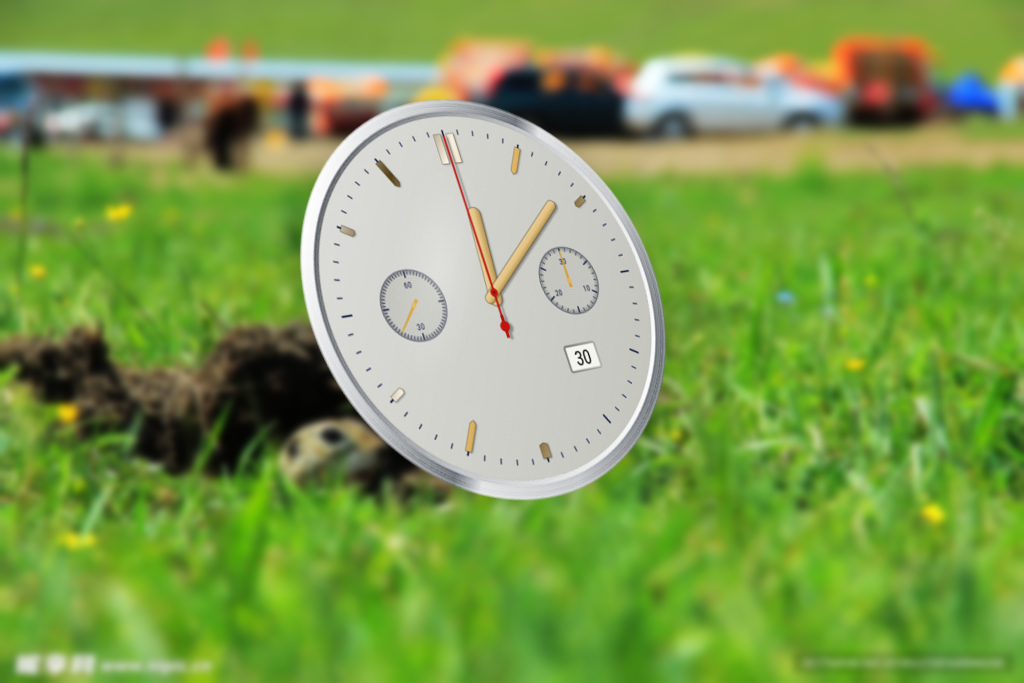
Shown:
12h08m37s
